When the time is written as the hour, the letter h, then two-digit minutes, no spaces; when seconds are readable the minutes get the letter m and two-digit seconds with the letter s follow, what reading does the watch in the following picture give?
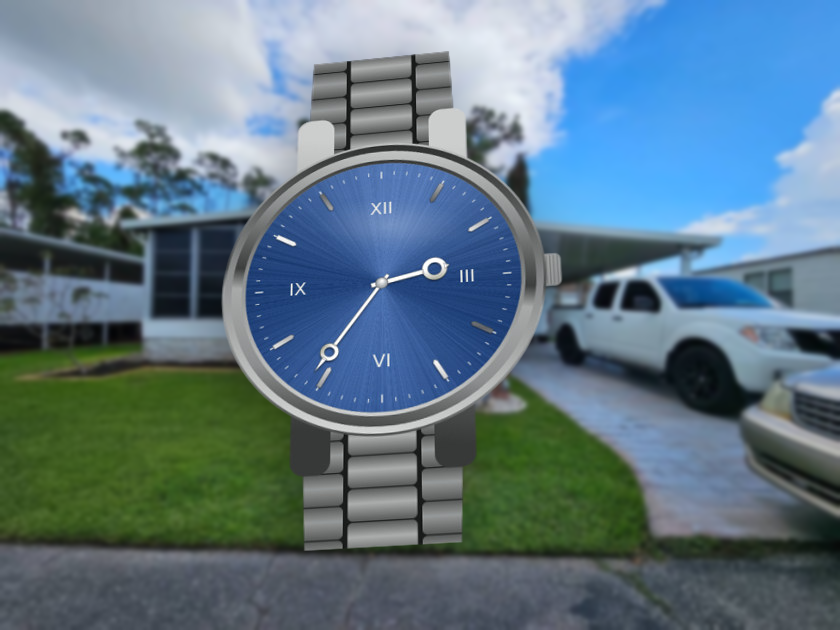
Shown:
2h36
